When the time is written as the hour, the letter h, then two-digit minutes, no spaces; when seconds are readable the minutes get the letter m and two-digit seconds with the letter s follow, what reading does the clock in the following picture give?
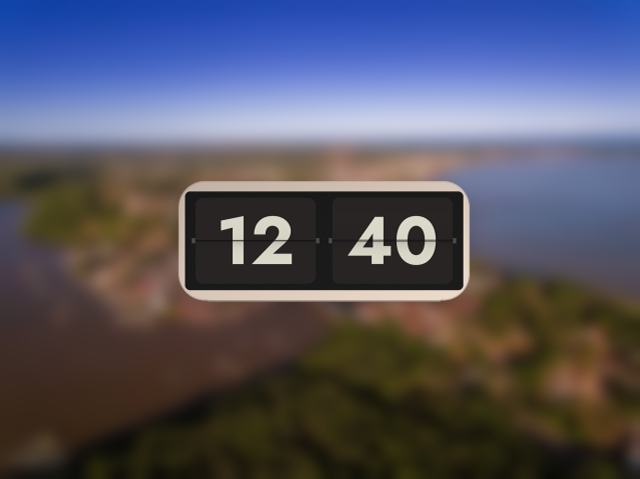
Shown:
12h40
